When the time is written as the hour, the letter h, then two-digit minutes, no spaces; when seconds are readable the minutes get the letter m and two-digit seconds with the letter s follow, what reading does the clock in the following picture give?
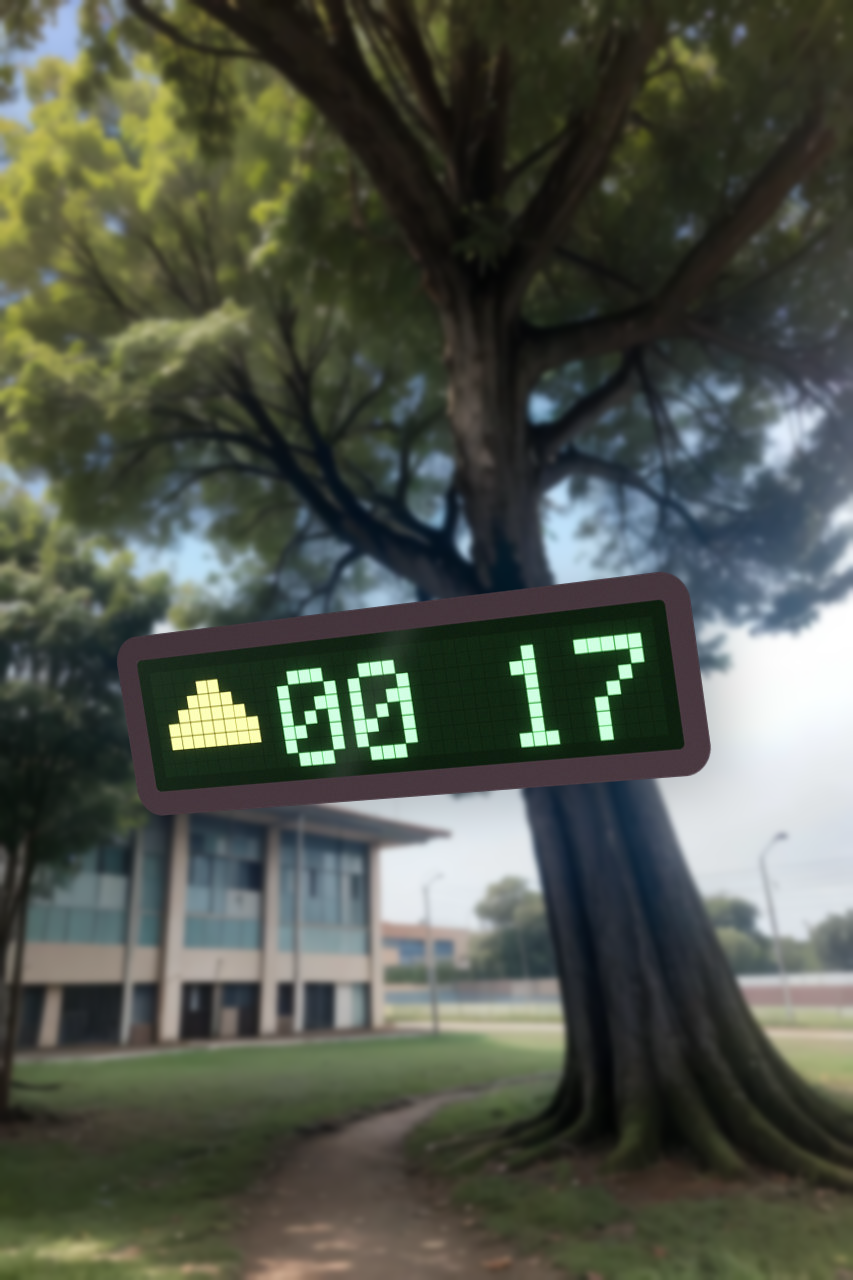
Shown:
0h17
